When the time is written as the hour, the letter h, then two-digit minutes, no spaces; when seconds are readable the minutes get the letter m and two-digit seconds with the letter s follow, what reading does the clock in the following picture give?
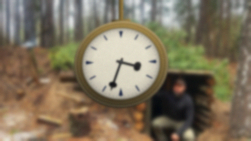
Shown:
3h33
